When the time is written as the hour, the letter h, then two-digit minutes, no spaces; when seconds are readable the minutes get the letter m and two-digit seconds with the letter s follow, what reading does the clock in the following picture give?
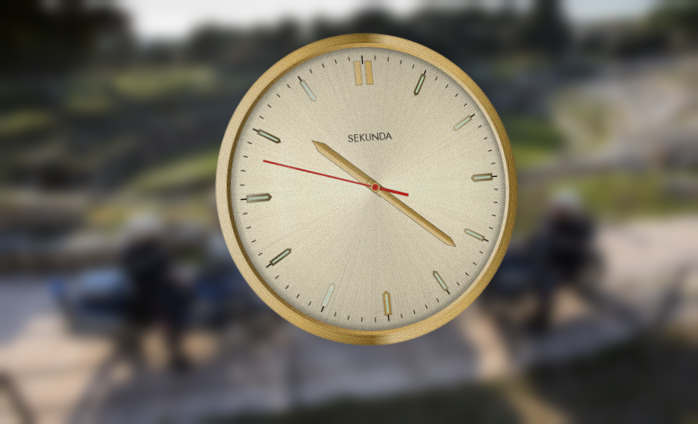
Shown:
10h21m48s
